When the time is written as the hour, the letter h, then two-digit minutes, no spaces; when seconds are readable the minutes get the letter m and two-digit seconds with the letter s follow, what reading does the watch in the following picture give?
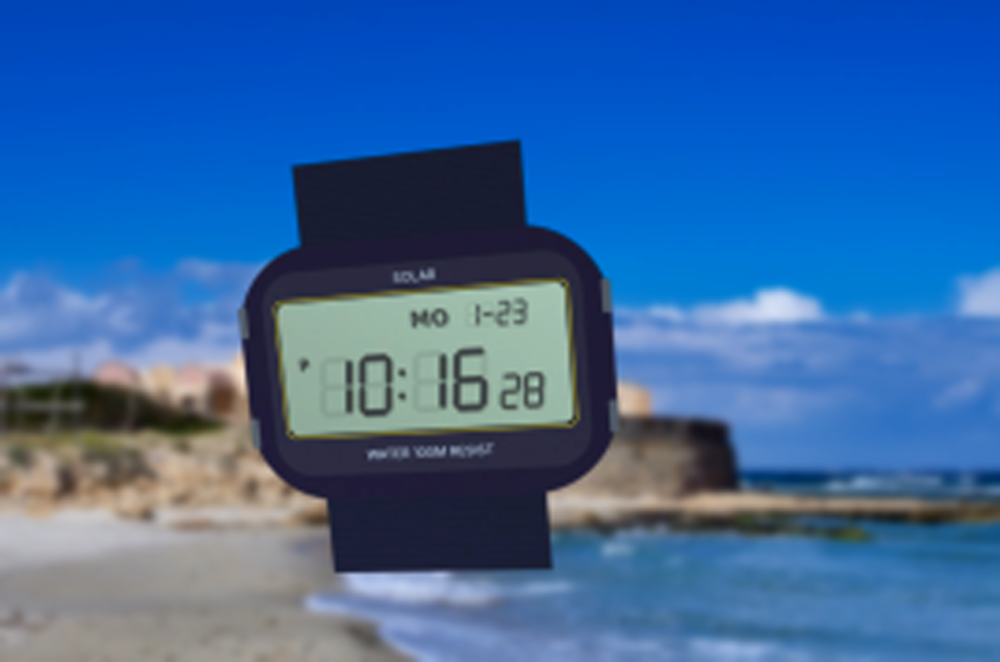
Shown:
10h16m28s
